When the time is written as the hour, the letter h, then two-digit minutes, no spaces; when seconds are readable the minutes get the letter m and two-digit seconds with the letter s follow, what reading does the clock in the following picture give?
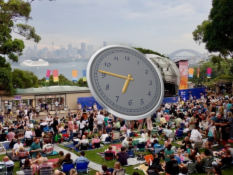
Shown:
6h46
